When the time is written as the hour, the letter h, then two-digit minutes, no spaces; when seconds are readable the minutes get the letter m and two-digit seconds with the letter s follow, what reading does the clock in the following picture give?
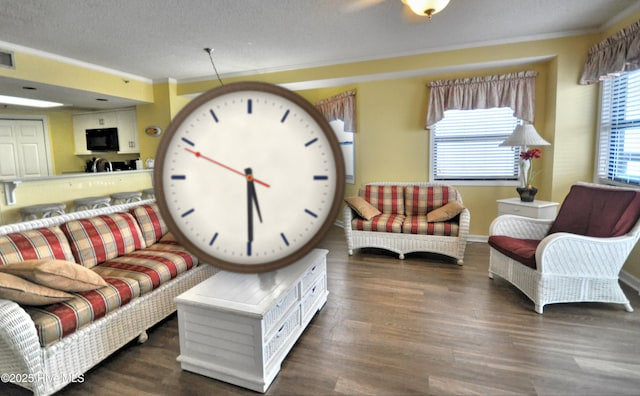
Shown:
5h29m49s
